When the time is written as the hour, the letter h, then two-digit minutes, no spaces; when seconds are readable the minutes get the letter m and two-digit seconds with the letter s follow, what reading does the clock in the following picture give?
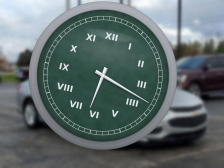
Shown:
6h18
